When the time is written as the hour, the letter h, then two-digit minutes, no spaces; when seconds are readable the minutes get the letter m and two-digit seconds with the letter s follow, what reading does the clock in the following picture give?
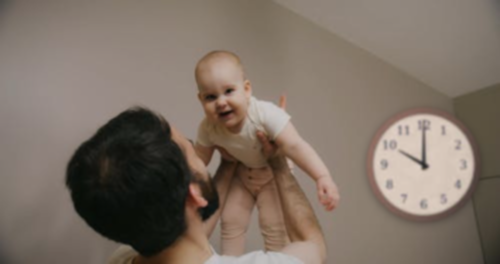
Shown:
10h00
